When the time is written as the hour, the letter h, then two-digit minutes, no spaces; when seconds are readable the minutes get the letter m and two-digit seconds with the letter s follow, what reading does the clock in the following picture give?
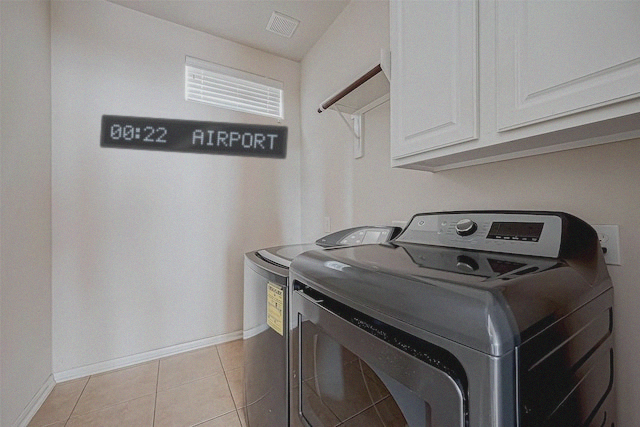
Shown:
0h22
